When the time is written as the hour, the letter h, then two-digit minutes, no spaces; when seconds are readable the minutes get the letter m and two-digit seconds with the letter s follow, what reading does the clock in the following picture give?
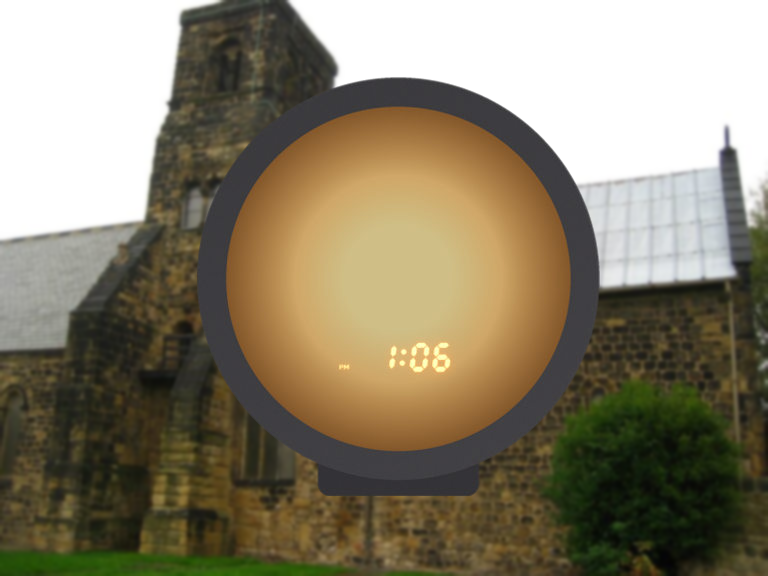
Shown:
1h06
